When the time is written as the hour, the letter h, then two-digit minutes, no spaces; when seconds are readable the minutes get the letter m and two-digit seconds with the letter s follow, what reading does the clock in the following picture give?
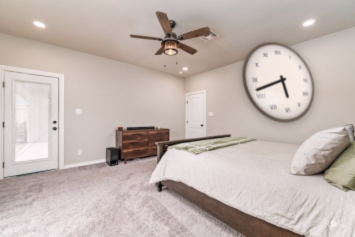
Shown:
5h42
